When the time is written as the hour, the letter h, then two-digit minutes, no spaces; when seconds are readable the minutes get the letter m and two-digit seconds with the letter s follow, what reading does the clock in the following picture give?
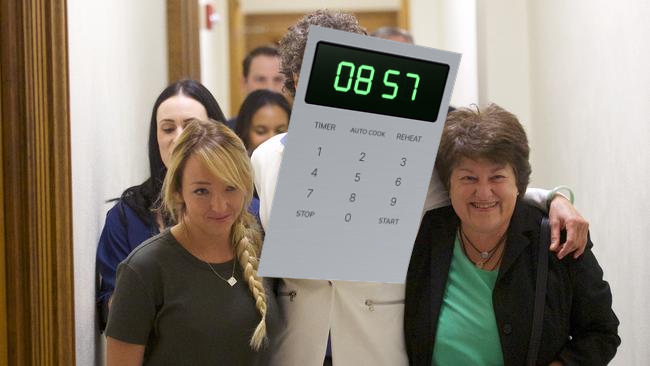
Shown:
8h57
